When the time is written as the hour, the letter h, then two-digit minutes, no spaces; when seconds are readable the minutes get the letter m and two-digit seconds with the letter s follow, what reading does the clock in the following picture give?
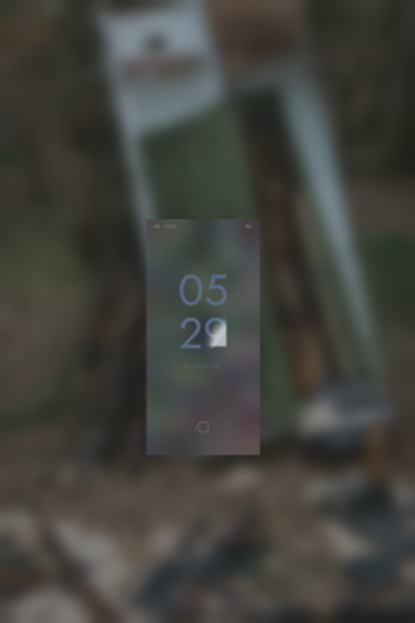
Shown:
5h29
